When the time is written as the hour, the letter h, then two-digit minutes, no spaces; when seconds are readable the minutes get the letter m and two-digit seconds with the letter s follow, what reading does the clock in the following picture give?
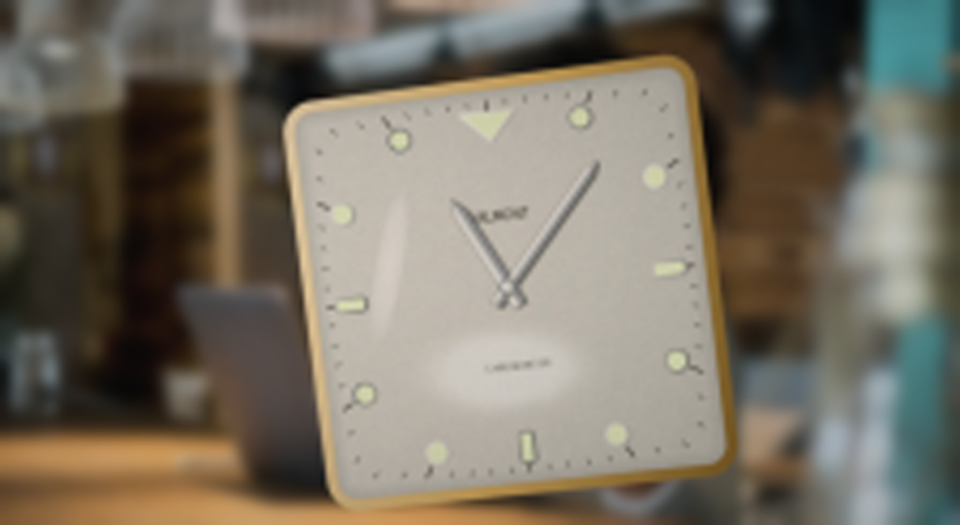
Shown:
11h07
